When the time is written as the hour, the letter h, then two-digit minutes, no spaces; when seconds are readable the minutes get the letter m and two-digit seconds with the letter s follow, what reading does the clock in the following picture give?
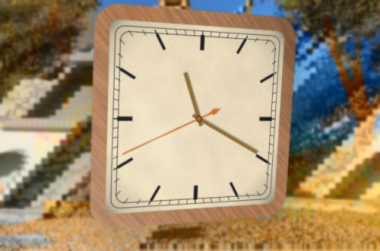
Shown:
11h19m41s
